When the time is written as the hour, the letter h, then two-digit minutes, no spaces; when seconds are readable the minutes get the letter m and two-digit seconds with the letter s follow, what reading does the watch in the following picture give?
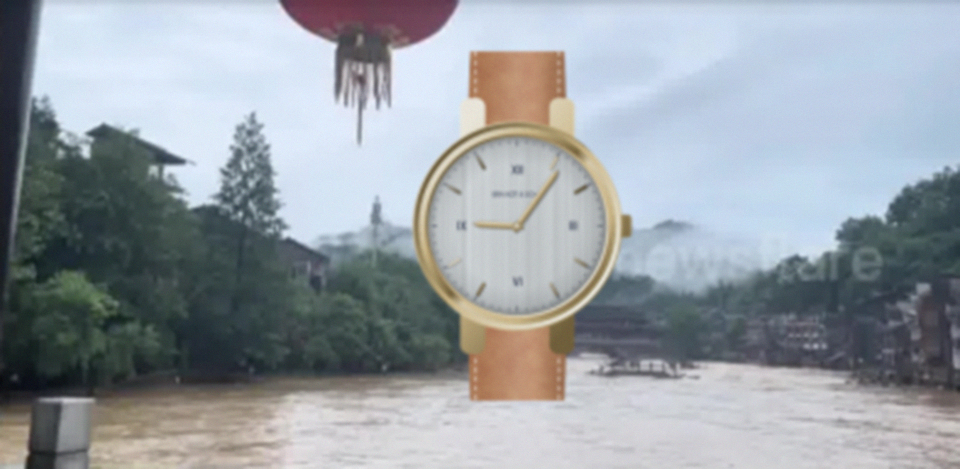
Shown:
9h06
